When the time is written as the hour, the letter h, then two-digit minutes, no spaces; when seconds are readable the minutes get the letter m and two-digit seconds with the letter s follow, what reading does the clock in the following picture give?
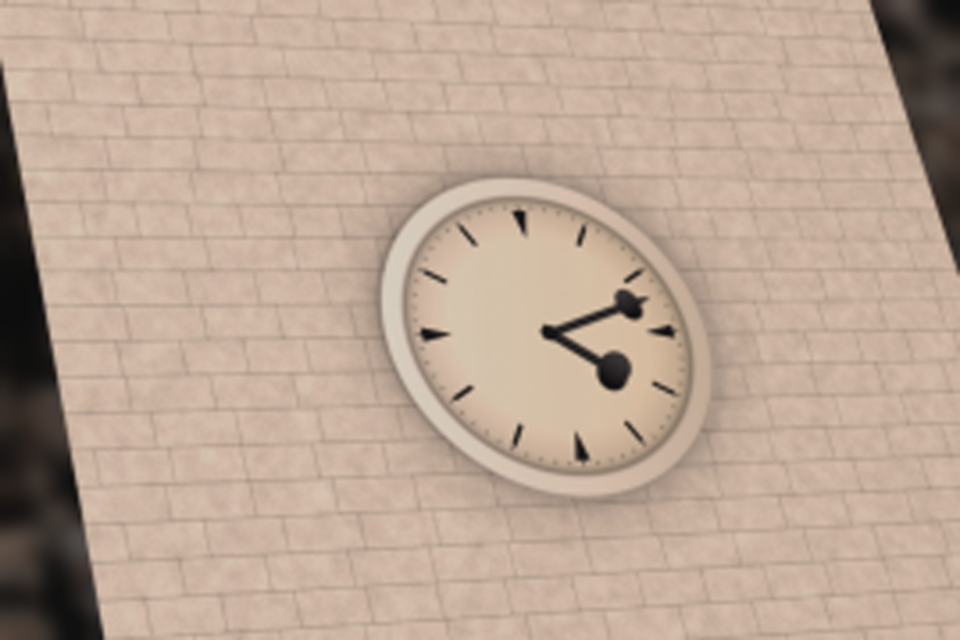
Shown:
4h12
